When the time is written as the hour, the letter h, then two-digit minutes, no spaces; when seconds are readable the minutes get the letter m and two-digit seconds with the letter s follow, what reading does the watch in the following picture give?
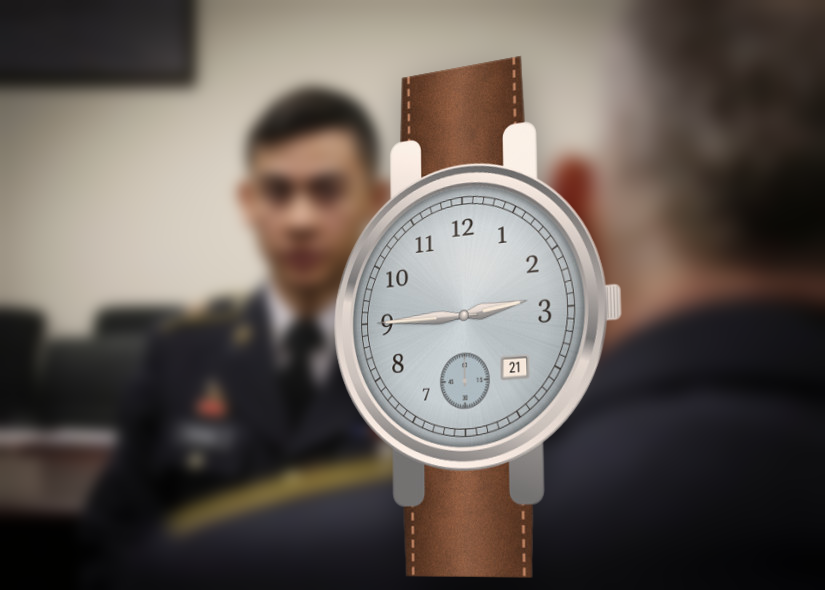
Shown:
2h45
